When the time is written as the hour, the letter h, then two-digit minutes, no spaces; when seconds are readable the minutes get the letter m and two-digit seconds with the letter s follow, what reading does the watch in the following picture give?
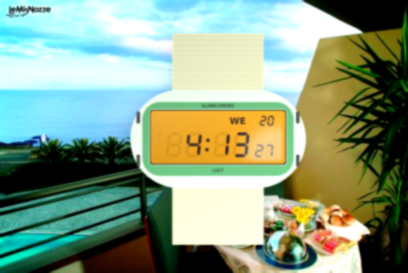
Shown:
4h13m27s
